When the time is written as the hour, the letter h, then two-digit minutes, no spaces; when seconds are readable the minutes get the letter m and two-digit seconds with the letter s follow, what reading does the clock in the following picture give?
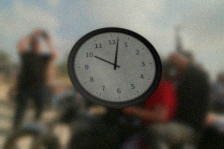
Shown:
10h02
